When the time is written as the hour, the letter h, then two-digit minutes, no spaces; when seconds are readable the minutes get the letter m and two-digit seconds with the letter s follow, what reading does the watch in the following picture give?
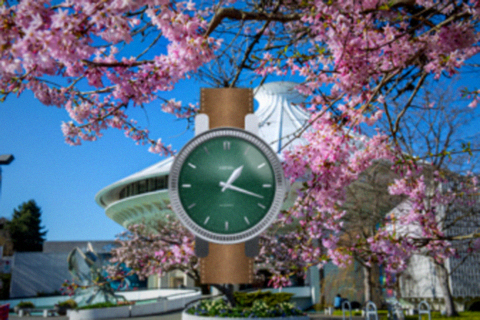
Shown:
1h18
